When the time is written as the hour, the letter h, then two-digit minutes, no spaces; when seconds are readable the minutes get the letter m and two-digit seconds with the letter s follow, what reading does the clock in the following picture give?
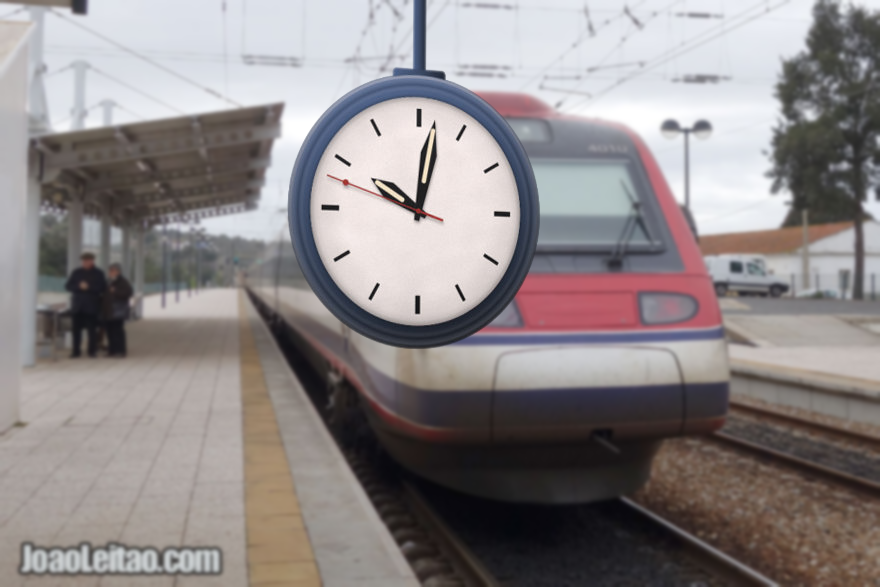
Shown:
10h01m48s
